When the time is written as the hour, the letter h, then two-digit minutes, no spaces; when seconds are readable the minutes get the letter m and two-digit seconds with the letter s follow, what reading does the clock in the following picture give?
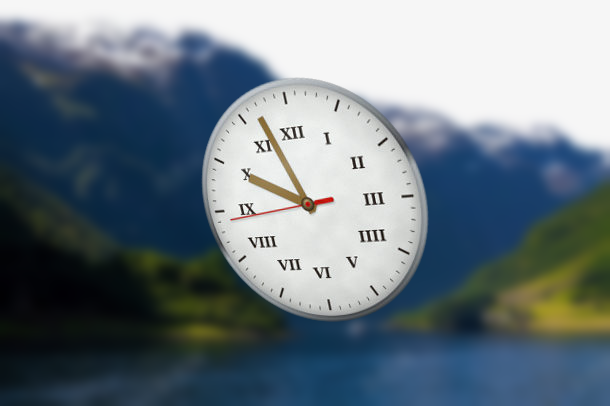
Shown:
9h56m44s
